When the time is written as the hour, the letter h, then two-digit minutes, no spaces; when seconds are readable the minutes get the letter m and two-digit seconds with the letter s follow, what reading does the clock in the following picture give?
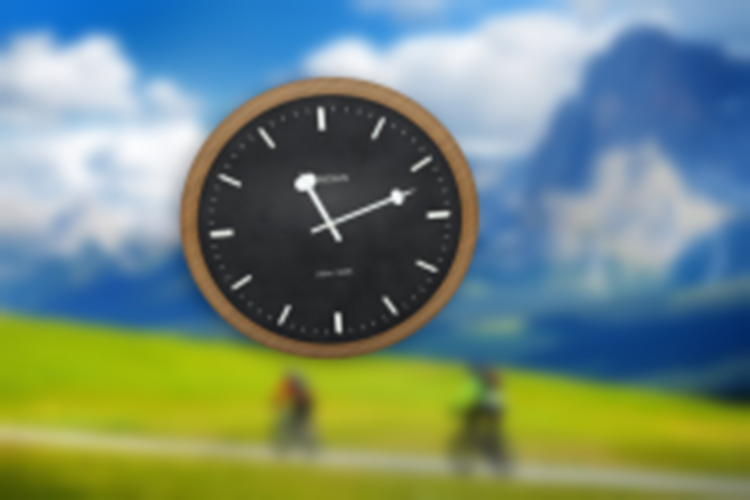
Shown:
11h12
